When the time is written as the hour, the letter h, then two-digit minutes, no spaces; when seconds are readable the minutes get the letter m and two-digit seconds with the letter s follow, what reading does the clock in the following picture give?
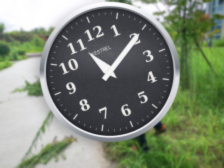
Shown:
11h10
